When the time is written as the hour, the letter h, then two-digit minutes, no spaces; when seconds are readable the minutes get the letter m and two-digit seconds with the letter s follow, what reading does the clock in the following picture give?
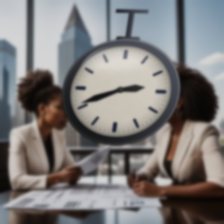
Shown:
2h41
